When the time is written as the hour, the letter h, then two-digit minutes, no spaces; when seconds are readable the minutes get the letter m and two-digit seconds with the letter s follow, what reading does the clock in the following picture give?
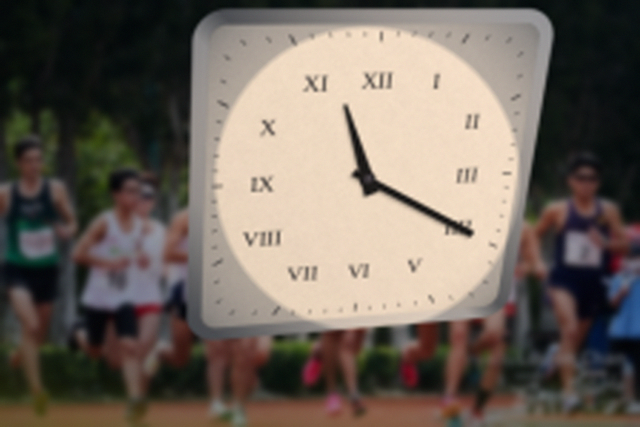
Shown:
11h20
